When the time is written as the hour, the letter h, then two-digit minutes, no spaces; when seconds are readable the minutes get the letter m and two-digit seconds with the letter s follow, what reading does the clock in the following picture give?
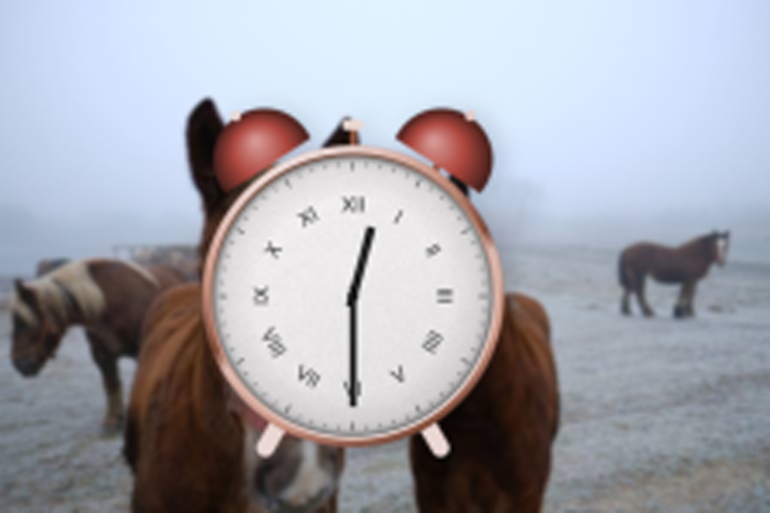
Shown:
12h30
